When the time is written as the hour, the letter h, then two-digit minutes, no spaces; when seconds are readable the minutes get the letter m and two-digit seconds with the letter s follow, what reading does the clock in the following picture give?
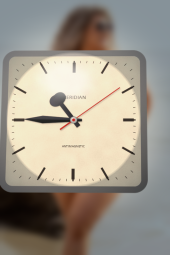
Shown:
10h45m09s
